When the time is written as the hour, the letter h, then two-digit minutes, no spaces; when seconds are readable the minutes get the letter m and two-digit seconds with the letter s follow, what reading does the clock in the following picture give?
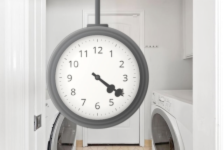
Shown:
4h21
